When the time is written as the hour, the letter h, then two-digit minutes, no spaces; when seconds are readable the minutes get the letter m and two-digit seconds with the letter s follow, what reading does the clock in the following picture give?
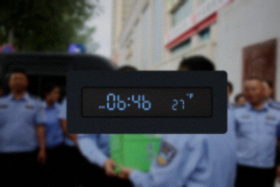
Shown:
6h46
